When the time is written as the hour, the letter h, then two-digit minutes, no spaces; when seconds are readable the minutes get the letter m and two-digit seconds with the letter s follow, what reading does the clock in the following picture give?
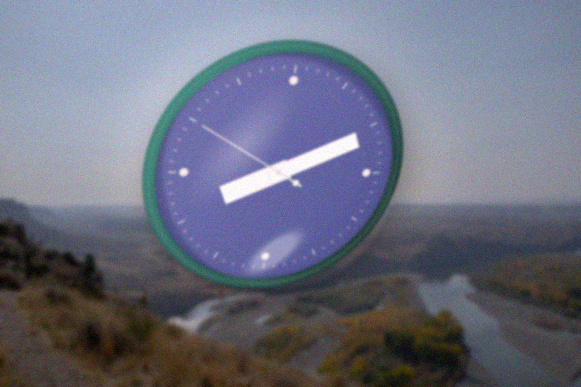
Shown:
8h10m50s
